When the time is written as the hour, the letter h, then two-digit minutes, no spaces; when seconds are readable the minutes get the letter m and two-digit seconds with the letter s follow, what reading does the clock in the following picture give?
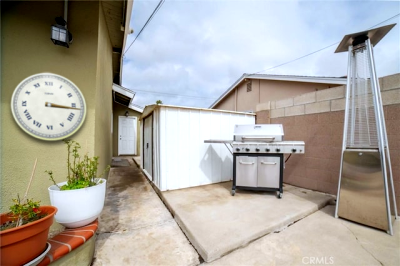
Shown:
3h16
